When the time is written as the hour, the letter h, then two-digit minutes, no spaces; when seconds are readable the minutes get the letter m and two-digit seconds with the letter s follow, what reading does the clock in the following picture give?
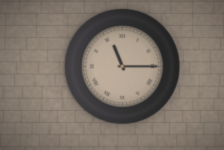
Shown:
11h15
